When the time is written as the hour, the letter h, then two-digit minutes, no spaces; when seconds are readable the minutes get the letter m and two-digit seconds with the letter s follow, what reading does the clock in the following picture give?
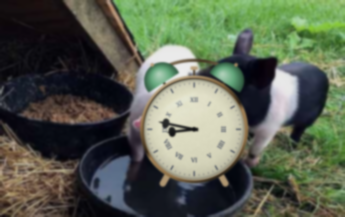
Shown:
8h47
